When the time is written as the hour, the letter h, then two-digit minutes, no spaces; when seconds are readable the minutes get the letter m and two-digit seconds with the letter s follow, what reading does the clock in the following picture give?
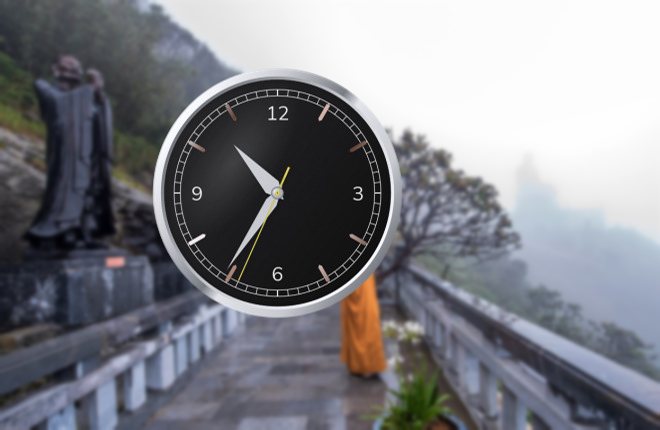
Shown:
10h35m34s
